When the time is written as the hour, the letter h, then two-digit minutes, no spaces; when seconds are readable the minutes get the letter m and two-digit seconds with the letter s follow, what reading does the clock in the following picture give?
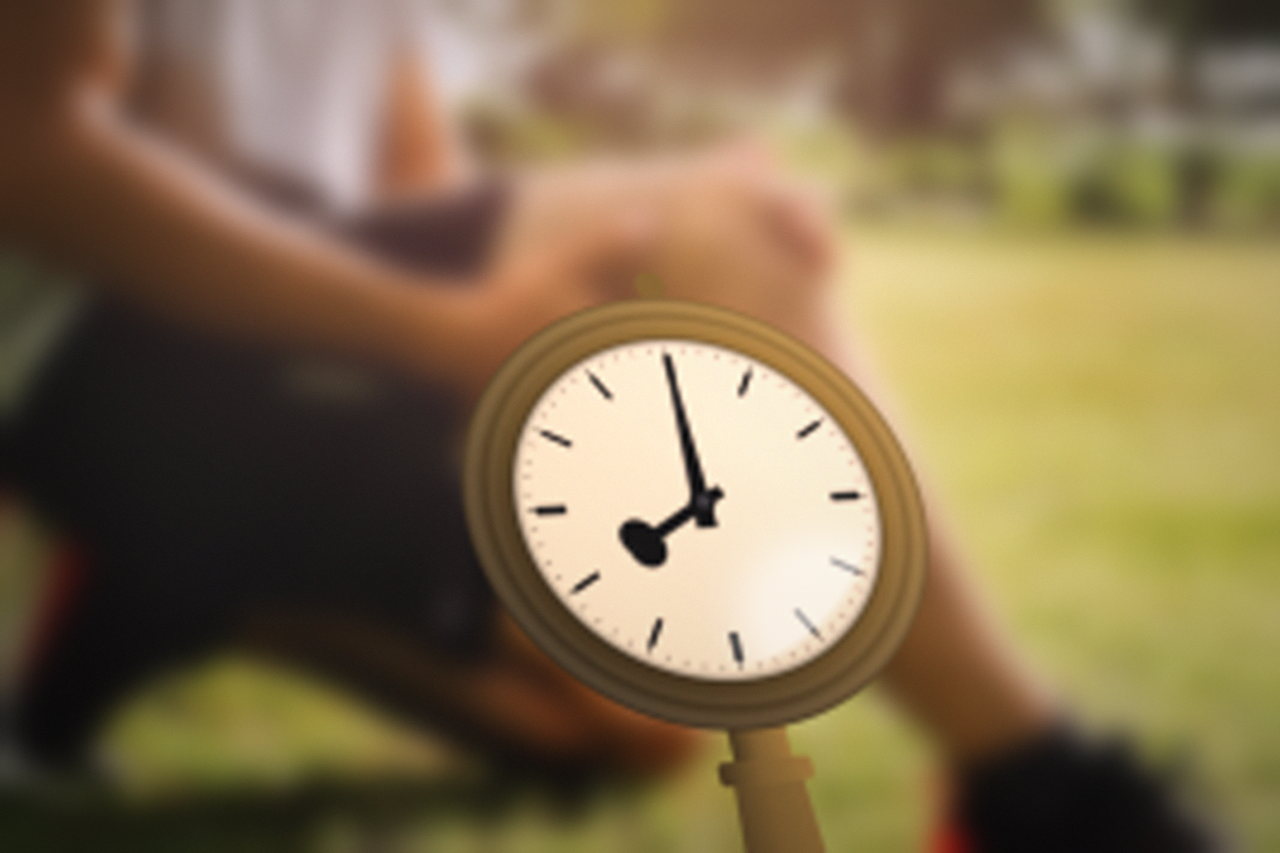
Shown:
8h00
